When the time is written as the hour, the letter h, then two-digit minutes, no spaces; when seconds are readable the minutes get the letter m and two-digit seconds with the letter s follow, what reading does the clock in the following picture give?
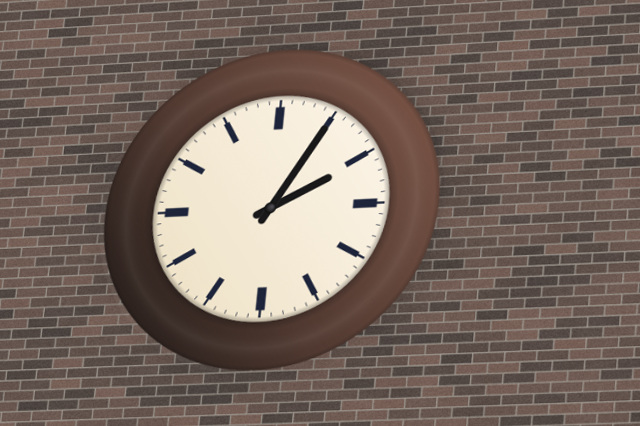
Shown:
2h05
